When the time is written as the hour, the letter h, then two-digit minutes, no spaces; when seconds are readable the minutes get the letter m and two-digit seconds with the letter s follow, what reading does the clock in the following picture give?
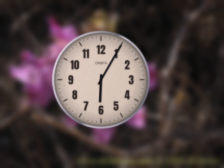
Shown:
6h05
